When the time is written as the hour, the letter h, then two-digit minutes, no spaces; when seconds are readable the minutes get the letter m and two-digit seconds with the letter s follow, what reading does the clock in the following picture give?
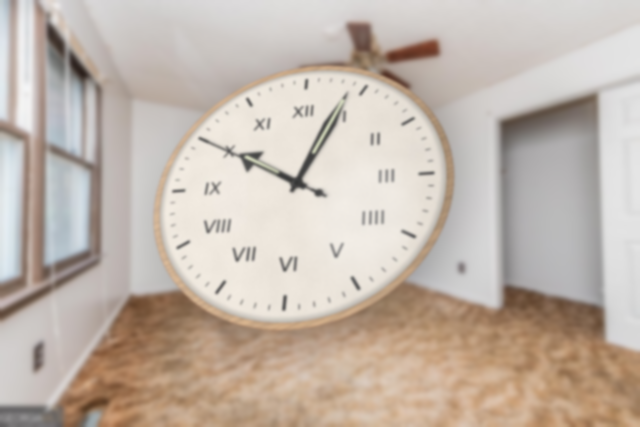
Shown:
10h03m50s
